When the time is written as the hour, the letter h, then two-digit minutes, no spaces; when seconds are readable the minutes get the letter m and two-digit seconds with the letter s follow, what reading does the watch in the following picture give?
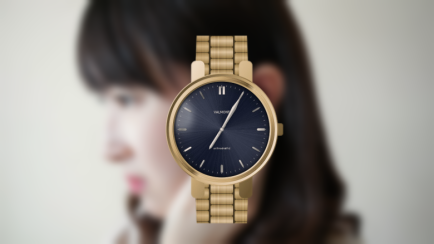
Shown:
7h05
